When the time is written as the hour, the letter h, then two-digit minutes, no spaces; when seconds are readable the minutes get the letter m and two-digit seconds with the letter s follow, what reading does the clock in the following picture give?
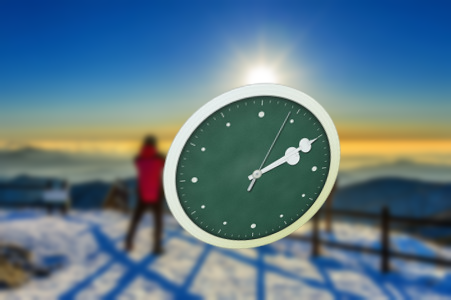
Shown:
2h10m04s
